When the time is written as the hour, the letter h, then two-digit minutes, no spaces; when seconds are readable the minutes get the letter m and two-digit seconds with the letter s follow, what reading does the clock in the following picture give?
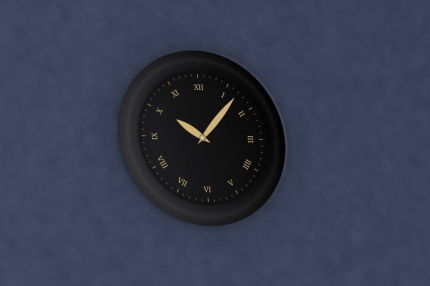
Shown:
10h07
